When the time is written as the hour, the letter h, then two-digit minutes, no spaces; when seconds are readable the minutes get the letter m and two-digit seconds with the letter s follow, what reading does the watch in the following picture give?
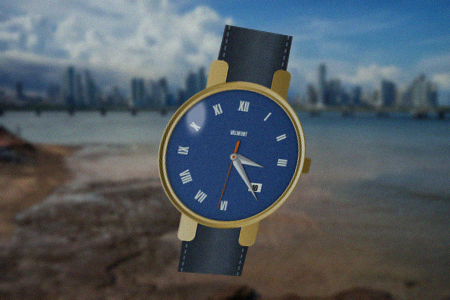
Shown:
3h23m31s
